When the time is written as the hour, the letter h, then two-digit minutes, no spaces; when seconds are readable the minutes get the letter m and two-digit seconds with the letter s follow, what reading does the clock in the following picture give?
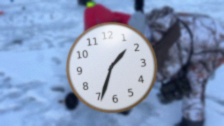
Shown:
1h34
